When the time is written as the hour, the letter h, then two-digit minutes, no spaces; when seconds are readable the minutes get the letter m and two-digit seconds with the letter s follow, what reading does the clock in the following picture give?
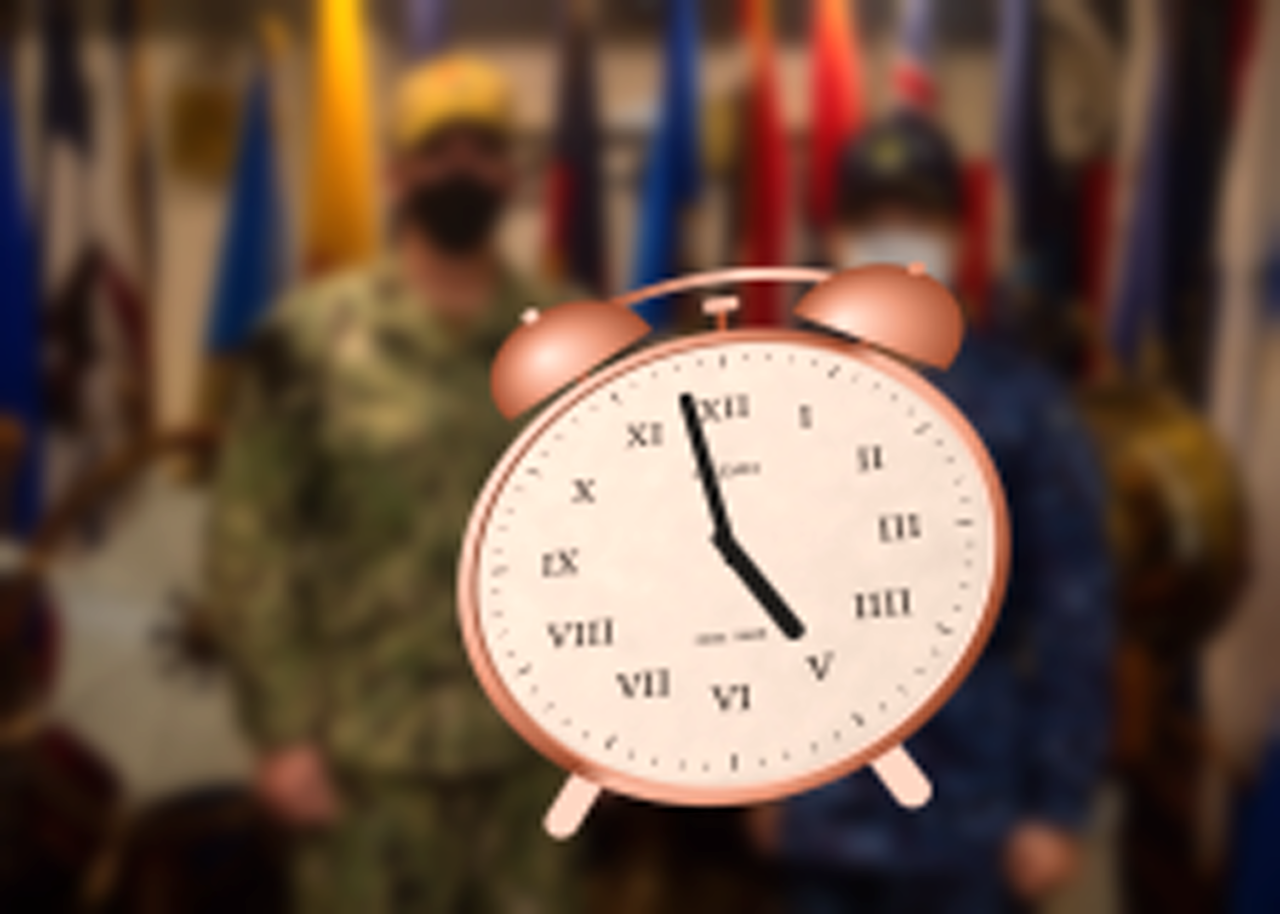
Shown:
4h58
